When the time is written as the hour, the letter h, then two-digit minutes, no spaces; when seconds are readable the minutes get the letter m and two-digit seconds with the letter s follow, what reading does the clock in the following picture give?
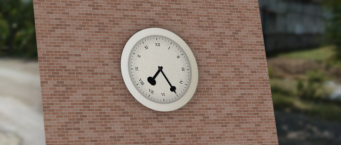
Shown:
7h25
